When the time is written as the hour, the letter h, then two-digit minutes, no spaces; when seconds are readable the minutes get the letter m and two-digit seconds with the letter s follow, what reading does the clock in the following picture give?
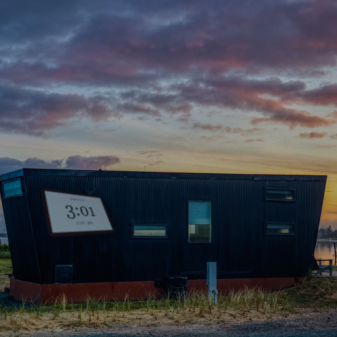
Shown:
3h01
